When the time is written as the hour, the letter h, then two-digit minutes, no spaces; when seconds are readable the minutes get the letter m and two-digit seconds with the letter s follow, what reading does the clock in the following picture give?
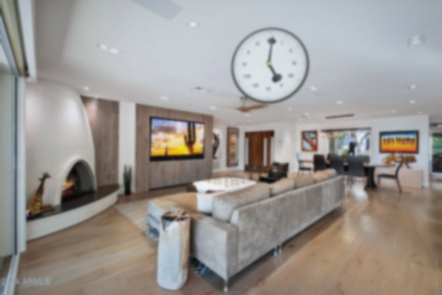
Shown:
5h01
